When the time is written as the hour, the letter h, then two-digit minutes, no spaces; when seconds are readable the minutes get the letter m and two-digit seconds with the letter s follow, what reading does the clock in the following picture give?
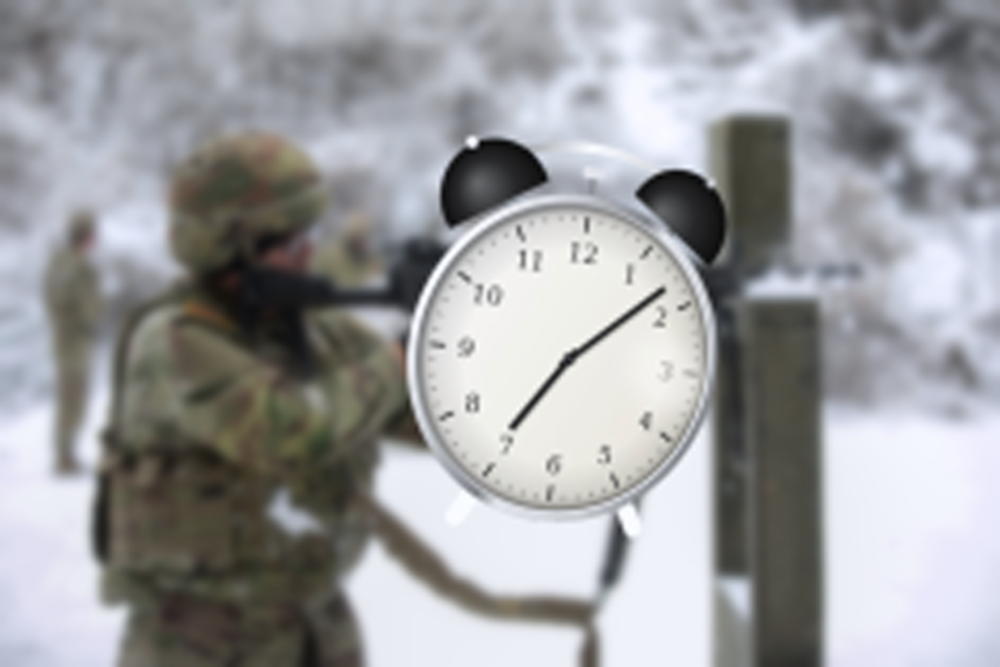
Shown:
7h08
